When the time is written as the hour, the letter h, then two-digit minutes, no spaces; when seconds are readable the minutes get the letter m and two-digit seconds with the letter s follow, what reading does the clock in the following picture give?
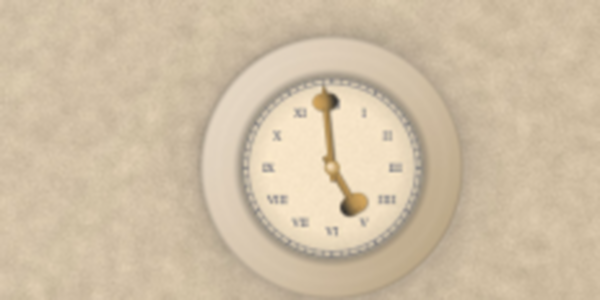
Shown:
4h59
